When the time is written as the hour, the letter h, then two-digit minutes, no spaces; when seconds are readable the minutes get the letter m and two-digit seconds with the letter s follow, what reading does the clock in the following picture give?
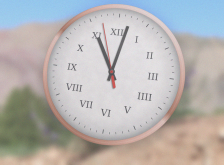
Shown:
11h01m57s
